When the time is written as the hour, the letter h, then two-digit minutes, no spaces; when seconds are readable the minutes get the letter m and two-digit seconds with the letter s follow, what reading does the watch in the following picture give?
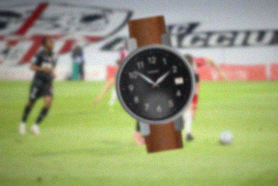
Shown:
1h52
